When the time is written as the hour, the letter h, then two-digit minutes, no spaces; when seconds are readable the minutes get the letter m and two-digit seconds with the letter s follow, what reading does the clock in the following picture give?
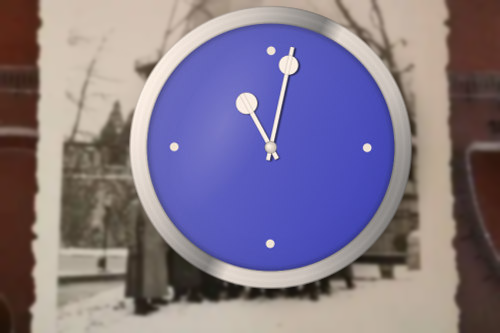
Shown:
11h02
